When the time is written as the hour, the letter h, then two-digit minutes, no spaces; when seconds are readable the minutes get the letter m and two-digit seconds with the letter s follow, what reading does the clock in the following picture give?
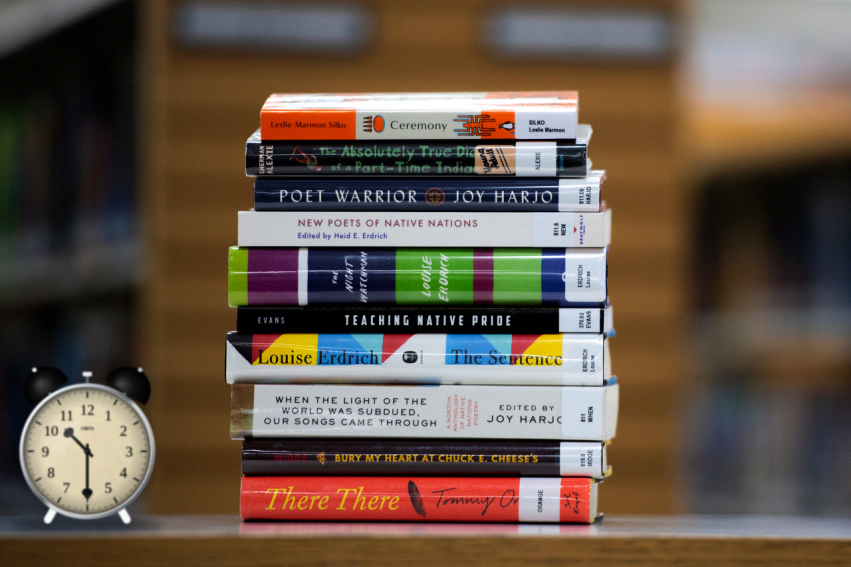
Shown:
10h30
